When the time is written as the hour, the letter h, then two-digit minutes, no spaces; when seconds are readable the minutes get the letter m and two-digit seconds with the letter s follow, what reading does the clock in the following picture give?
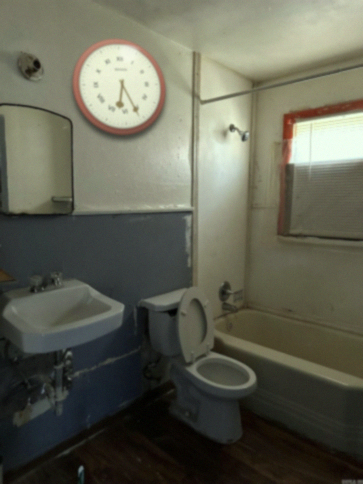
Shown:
6h26
